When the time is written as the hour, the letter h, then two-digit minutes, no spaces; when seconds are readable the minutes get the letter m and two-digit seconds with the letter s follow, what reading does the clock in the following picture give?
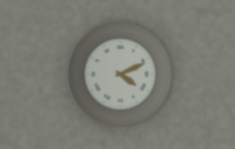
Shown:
4h11
